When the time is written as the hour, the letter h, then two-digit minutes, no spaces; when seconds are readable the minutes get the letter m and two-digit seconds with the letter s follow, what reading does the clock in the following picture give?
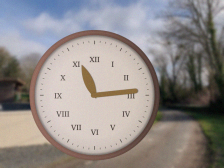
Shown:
11h14
